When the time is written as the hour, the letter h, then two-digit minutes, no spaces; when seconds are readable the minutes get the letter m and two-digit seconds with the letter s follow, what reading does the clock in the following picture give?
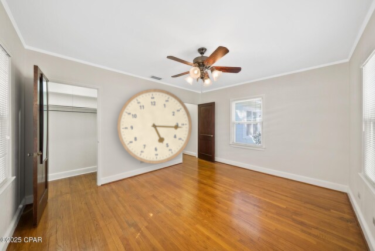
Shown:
5h16
